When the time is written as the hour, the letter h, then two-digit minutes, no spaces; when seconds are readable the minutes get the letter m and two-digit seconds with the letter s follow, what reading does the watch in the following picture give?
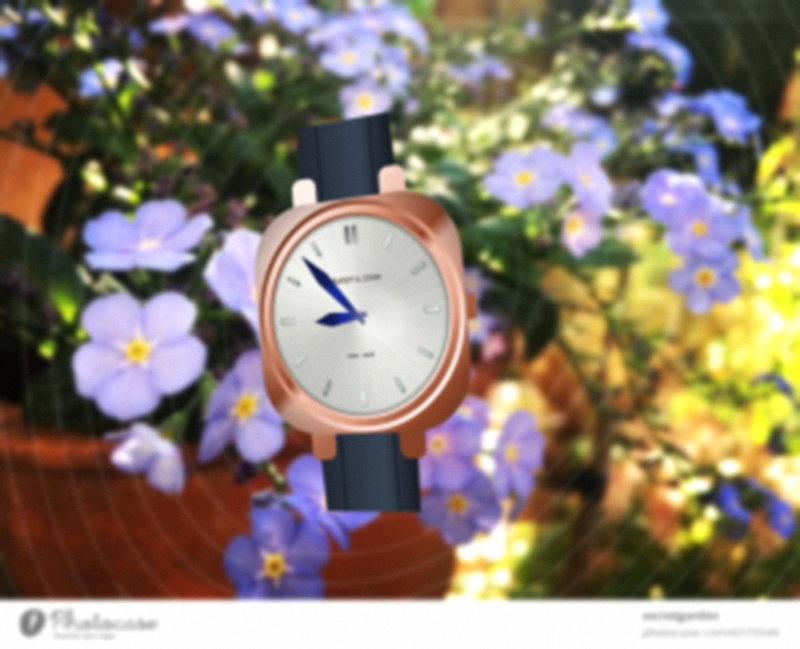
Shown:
8h53
